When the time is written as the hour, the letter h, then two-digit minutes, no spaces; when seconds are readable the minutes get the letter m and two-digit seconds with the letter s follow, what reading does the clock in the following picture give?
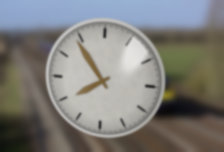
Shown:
7h54
